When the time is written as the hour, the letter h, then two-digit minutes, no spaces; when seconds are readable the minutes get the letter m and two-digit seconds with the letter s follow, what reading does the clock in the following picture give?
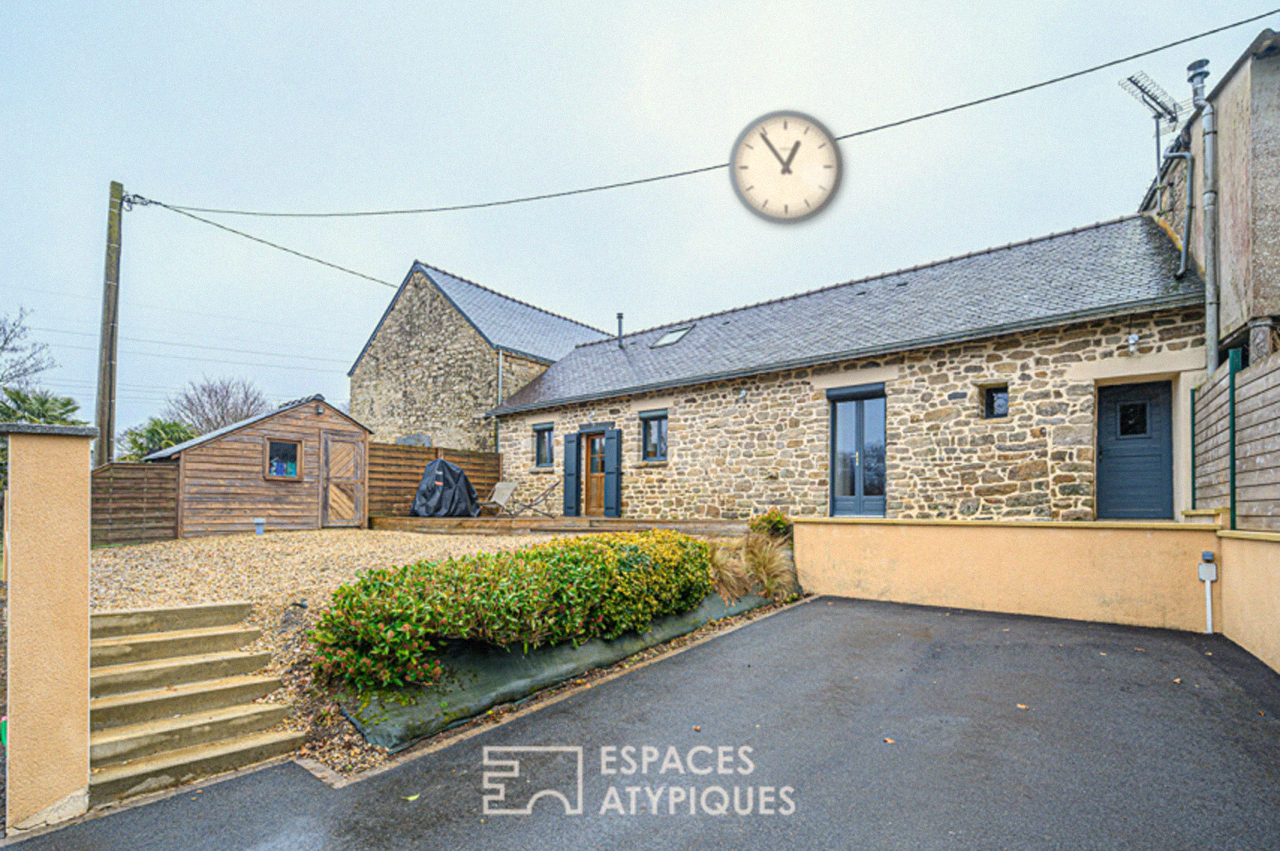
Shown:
12h54
